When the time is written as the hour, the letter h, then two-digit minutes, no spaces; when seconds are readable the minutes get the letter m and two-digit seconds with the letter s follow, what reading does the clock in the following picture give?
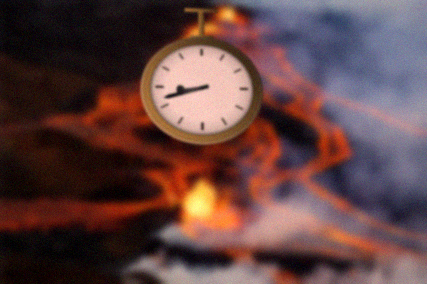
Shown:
8h42
